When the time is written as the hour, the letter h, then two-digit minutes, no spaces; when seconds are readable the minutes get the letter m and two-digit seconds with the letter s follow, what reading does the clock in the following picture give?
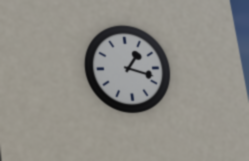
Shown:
1h18
